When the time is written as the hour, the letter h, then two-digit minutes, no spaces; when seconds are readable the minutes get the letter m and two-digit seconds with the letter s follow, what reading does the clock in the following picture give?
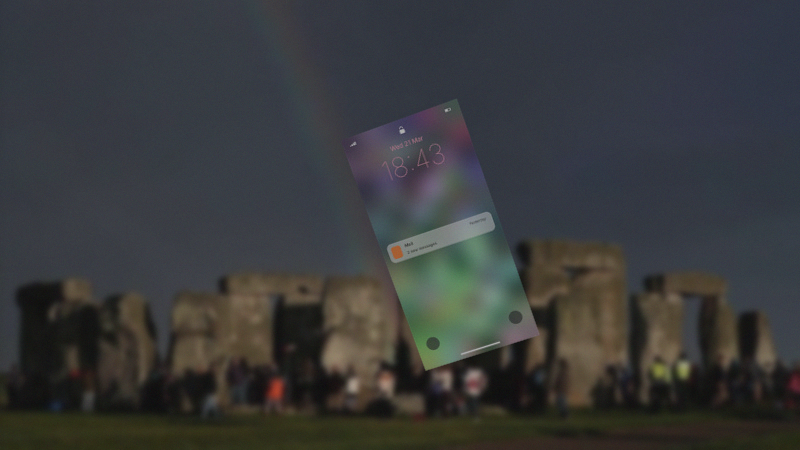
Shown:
18h43
